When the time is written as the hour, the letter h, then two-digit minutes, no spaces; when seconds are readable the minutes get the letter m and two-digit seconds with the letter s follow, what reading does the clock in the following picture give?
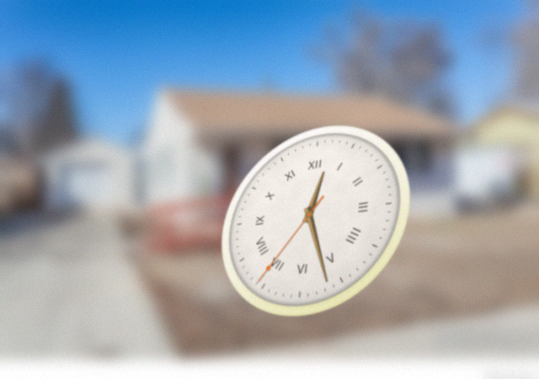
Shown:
12h26m36s
